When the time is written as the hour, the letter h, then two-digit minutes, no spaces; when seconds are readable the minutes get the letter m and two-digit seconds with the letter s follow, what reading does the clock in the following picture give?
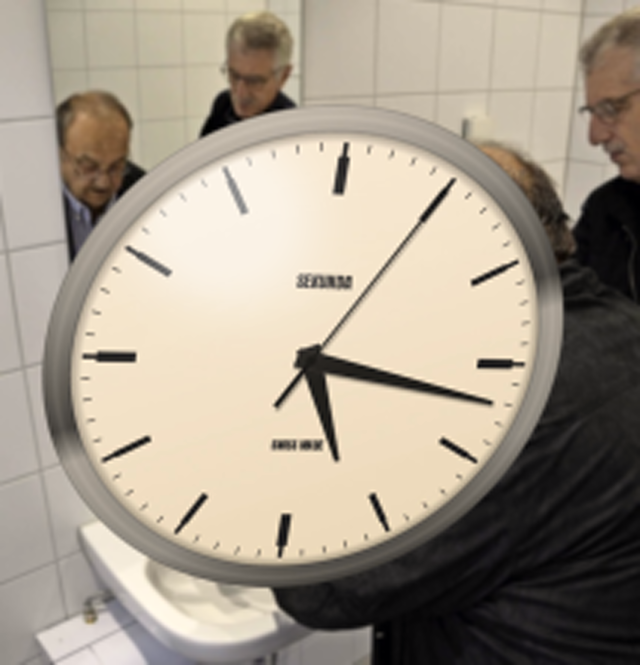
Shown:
5h17m05s
